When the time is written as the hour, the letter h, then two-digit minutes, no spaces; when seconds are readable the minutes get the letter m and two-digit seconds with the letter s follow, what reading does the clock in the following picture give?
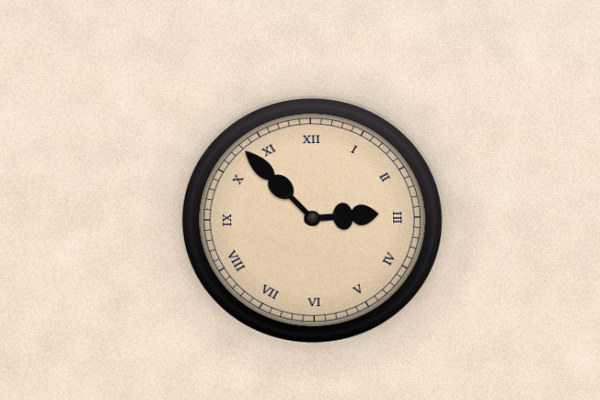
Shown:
2h53
